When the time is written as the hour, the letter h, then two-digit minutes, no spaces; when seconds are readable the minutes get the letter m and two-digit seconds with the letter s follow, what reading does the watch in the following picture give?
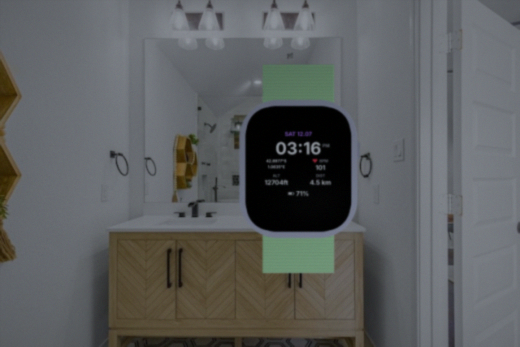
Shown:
3h16
